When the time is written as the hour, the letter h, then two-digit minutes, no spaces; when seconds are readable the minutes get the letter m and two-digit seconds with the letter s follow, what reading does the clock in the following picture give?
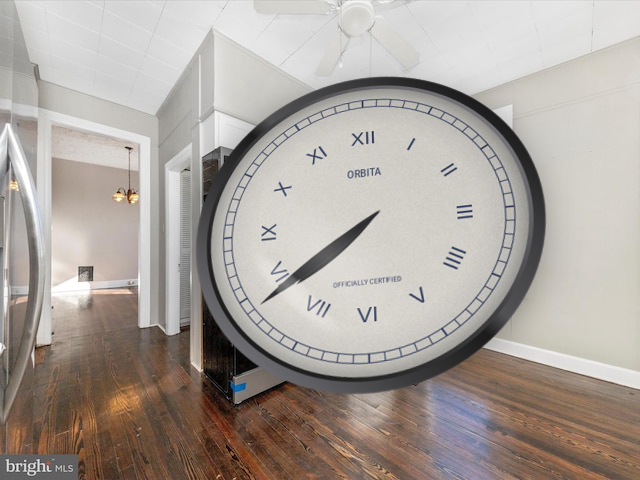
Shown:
7h39
